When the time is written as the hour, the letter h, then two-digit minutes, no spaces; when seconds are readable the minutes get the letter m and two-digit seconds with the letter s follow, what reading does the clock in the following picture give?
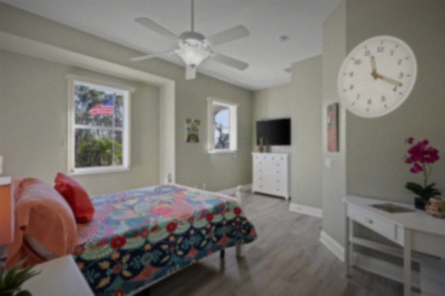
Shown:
11h18
